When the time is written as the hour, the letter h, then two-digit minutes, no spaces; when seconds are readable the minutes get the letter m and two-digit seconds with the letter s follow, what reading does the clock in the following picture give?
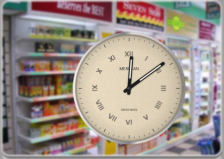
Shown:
12h09
